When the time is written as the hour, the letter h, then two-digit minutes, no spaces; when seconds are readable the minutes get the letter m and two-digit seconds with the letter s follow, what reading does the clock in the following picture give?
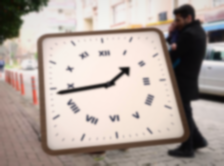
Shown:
1h44
